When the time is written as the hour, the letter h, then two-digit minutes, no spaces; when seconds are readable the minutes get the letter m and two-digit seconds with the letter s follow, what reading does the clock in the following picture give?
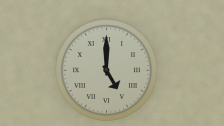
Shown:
5h00
